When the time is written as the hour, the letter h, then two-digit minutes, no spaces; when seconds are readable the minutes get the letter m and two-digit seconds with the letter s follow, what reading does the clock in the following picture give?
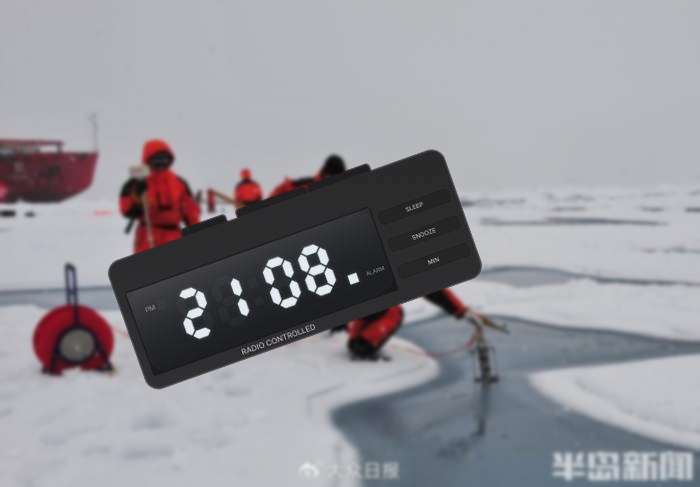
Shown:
21h08
